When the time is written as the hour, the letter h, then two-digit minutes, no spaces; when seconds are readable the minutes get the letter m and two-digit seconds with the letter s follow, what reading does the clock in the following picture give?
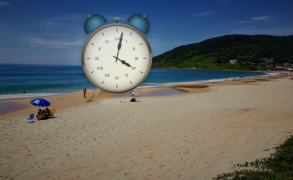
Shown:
4h02
